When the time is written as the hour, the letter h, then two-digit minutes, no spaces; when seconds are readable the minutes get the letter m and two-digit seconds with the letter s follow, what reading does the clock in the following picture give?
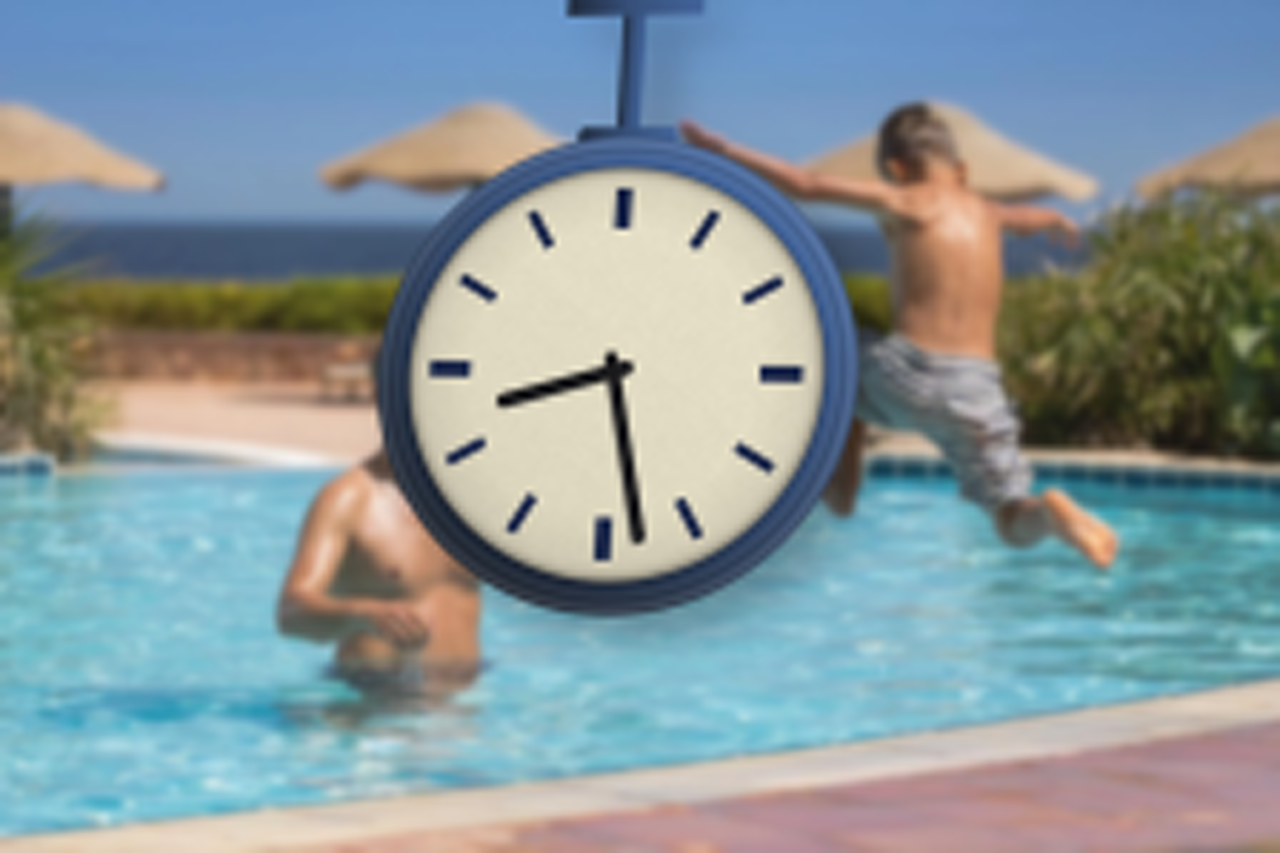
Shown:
8h28
